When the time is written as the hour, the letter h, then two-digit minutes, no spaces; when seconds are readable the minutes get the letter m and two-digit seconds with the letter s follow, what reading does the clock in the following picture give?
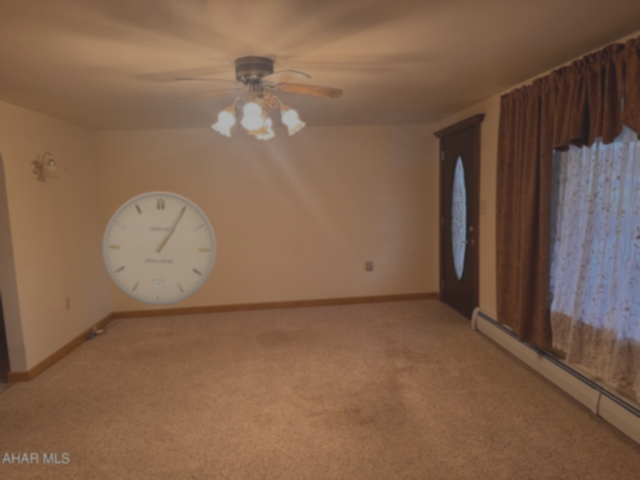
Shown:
1h05
